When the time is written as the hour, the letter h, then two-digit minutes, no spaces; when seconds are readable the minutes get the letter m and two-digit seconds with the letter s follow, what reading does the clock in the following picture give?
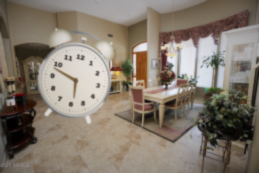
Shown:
5h48
